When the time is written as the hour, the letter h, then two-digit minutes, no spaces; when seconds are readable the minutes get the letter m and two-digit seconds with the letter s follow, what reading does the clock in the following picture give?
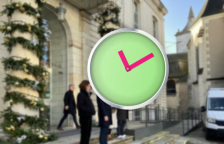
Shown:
11h10
